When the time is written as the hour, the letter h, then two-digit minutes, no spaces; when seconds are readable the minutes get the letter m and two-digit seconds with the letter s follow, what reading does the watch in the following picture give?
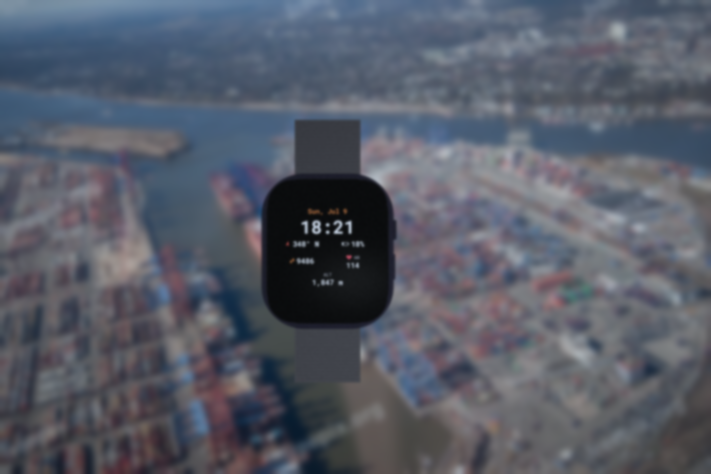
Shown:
18h21
